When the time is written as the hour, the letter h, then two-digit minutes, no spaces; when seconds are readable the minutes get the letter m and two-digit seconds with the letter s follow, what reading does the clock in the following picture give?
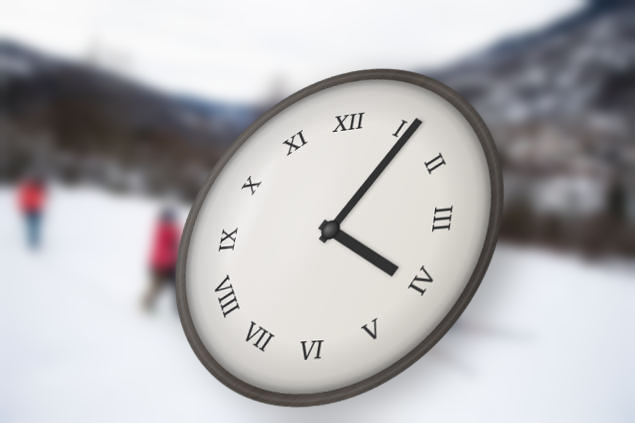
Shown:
4h06
